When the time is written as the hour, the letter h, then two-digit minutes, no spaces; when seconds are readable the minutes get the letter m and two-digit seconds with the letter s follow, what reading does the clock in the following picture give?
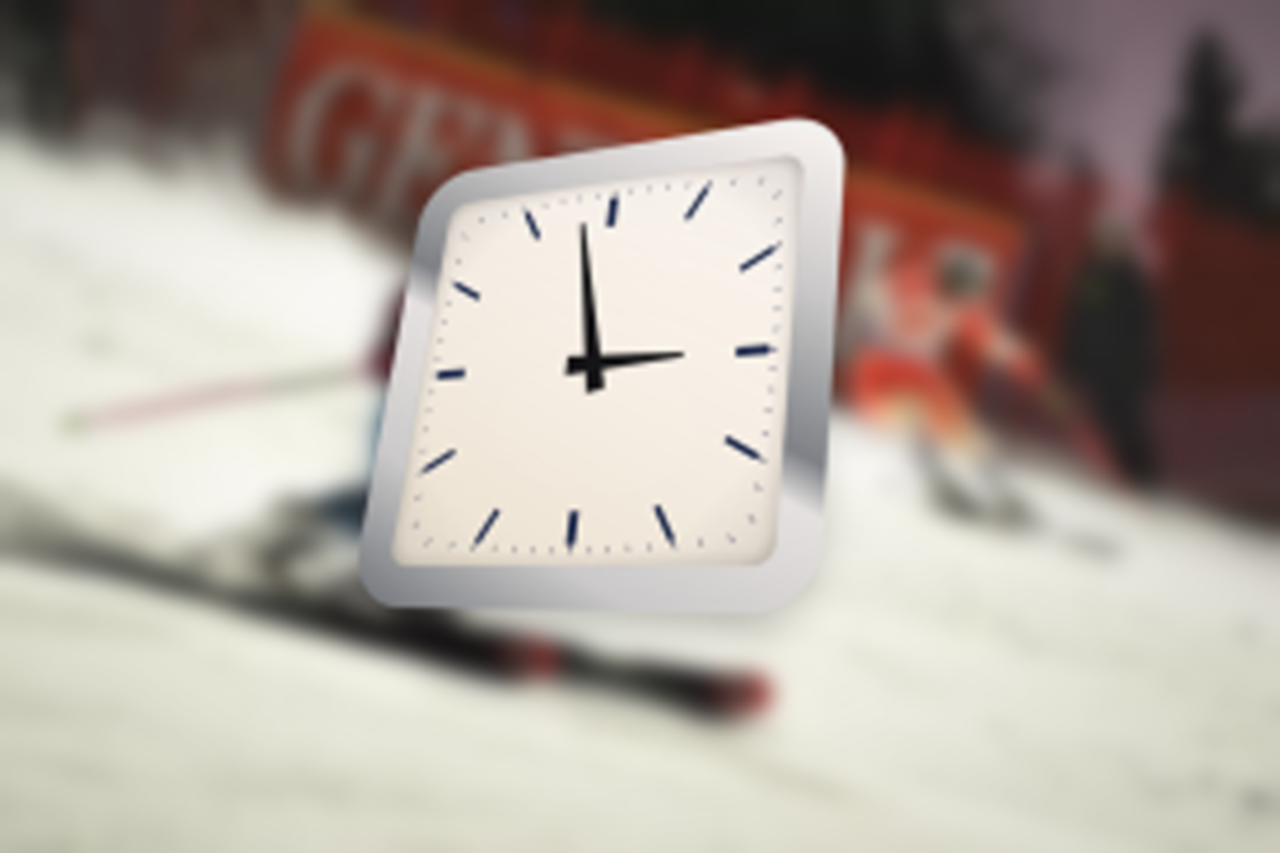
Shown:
2h58
